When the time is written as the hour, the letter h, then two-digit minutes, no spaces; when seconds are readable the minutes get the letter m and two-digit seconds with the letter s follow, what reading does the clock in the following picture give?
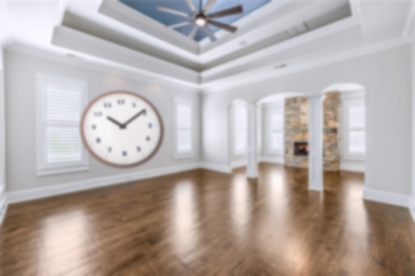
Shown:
10h09
